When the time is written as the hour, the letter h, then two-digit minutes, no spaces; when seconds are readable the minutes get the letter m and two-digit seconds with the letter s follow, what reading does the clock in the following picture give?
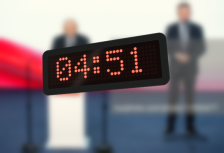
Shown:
4h51
